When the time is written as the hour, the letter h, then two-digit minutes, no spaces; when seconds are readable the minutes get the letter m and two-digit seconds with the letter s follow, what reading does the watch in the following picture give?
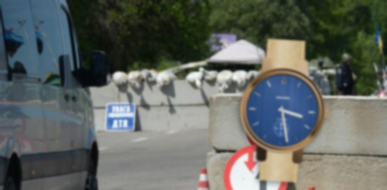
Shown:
3h28
